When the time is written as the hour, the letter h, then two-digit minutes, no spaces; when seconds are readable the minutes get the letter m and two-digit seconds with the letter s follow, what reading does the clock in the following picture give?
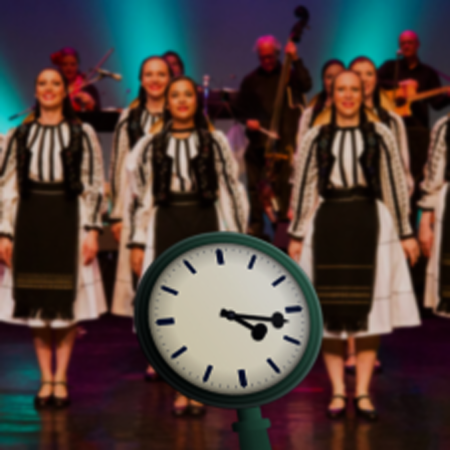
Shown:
4h17
